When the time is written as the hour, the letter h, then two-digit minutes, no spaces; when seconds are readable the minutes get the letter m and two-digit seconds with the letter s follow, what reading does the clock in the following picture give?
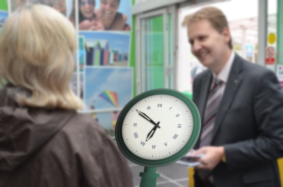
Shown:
6h51
